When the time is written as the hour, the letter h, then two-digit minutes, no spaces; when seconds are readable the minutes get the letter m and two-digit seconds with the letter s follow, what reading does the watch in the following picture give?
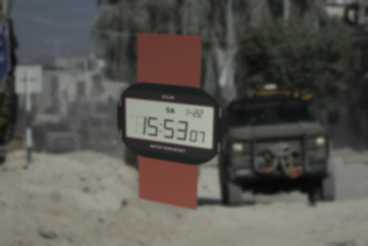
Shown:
15h53
